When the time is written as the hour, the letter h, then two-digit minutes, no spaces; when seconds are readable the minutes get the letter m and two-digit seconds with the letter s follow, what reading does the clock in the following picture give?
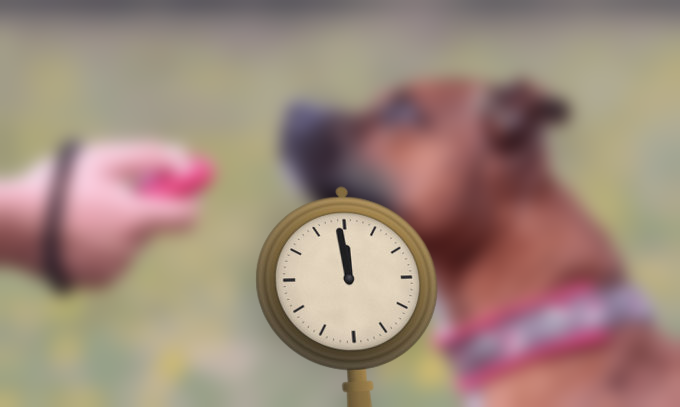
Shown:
11h59
